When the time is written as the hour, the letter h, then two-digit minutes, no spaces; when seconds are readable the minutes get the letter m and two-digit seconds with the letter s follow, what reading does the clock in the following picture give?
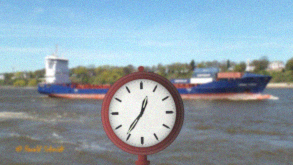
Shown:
12h36
